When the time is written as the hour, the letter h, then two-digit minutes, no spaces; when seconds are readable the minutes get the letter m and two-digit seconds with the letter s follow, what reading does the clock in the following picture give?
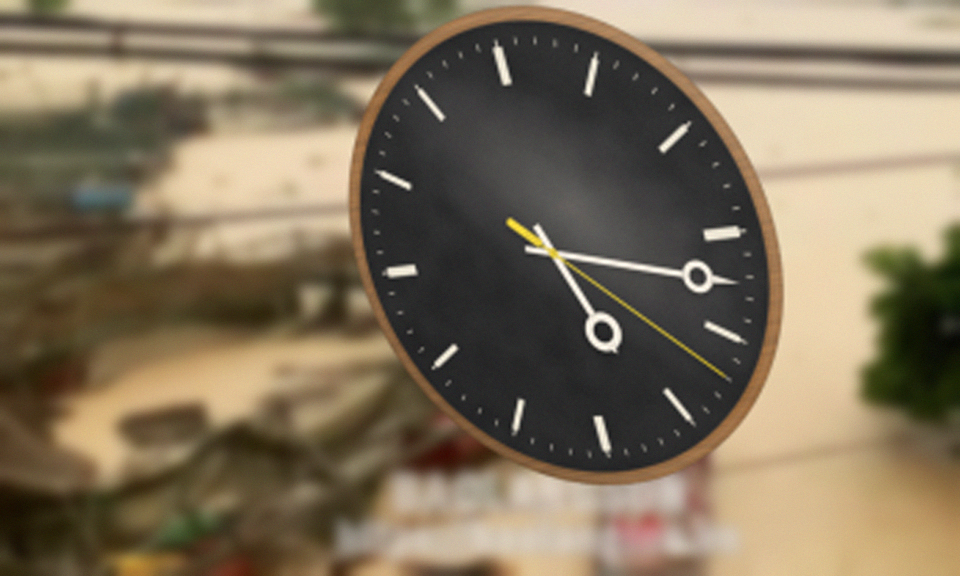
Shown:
5h17m22s
